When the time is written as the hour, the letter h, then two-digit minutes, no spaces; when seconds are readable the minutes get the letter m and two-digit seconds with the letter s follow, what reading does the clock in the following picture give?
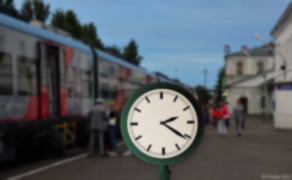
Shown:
2h21
